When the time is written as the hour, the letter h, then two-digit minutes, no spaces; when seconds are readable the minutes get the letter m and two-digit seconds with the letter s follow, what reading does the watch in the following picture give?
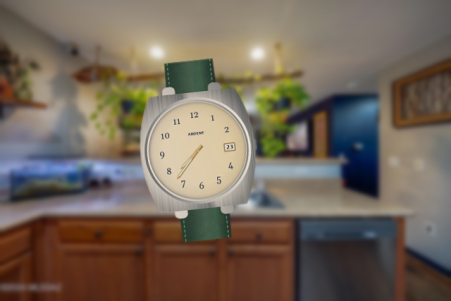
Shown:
7h37
